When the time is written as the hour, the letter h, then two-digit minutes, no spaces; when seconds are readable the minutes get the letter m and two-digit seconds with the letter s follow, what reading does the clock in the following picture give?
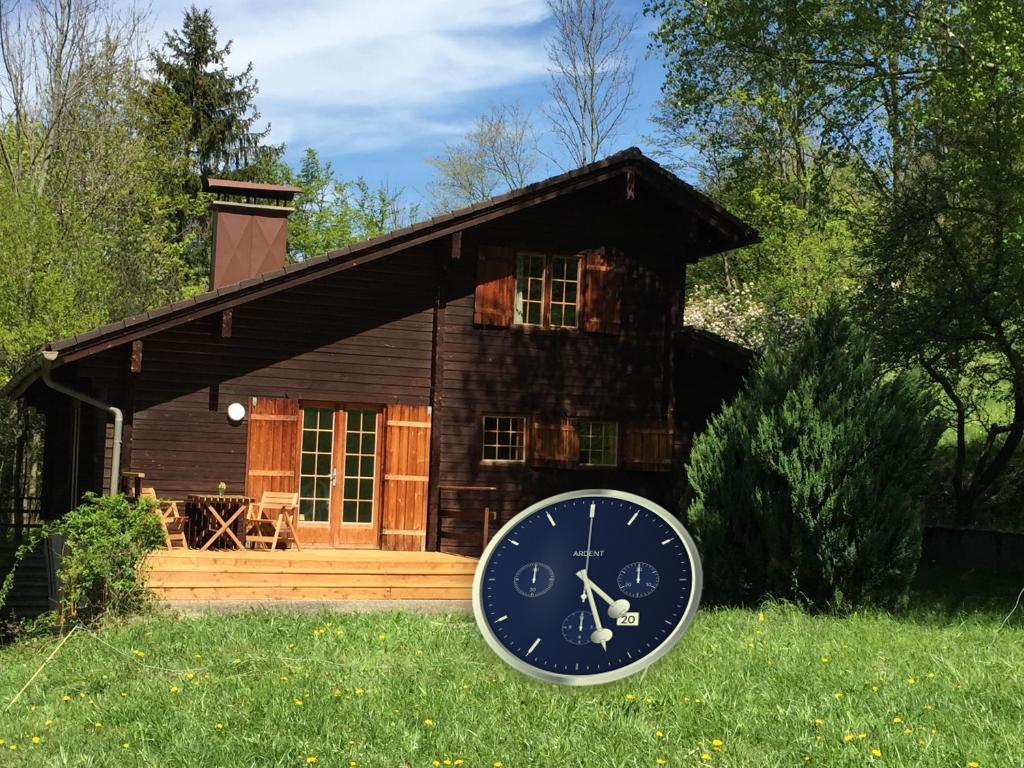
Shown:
4h27
